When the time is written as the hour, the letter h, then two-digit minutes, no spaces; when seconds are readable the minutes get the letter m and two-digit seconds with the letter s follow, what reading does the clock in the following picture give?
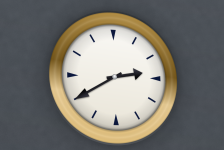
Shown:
2h40
